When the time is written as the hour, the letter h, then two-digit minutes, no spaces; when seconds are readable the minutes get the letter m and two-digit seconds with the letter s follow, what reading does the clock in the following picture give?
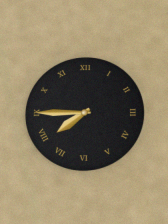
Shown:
7h45
